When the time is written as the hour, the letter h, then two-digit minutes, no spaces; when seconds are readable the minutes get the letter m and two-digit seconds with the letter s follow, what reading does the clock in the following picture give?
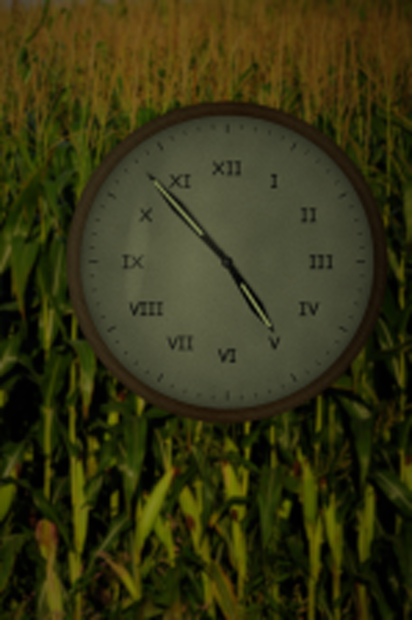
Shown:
4h53
